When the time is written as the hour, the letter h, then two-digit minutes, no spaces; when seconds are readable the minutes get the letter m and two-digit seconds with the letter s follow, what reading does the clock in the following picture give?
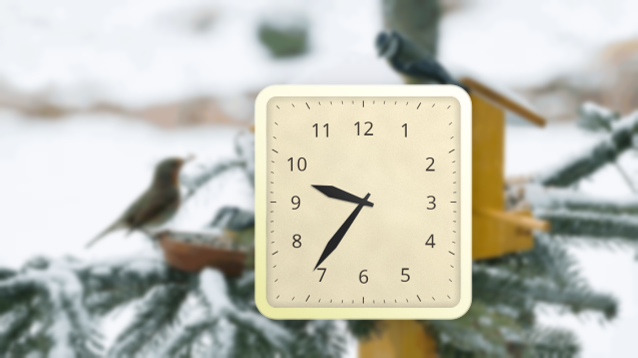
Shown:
9h36
